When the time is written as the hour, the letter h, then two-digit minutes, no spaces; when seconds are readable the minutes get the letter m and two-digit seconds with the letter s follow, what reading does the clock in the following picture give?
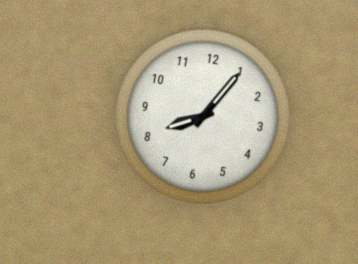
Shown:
8h05
